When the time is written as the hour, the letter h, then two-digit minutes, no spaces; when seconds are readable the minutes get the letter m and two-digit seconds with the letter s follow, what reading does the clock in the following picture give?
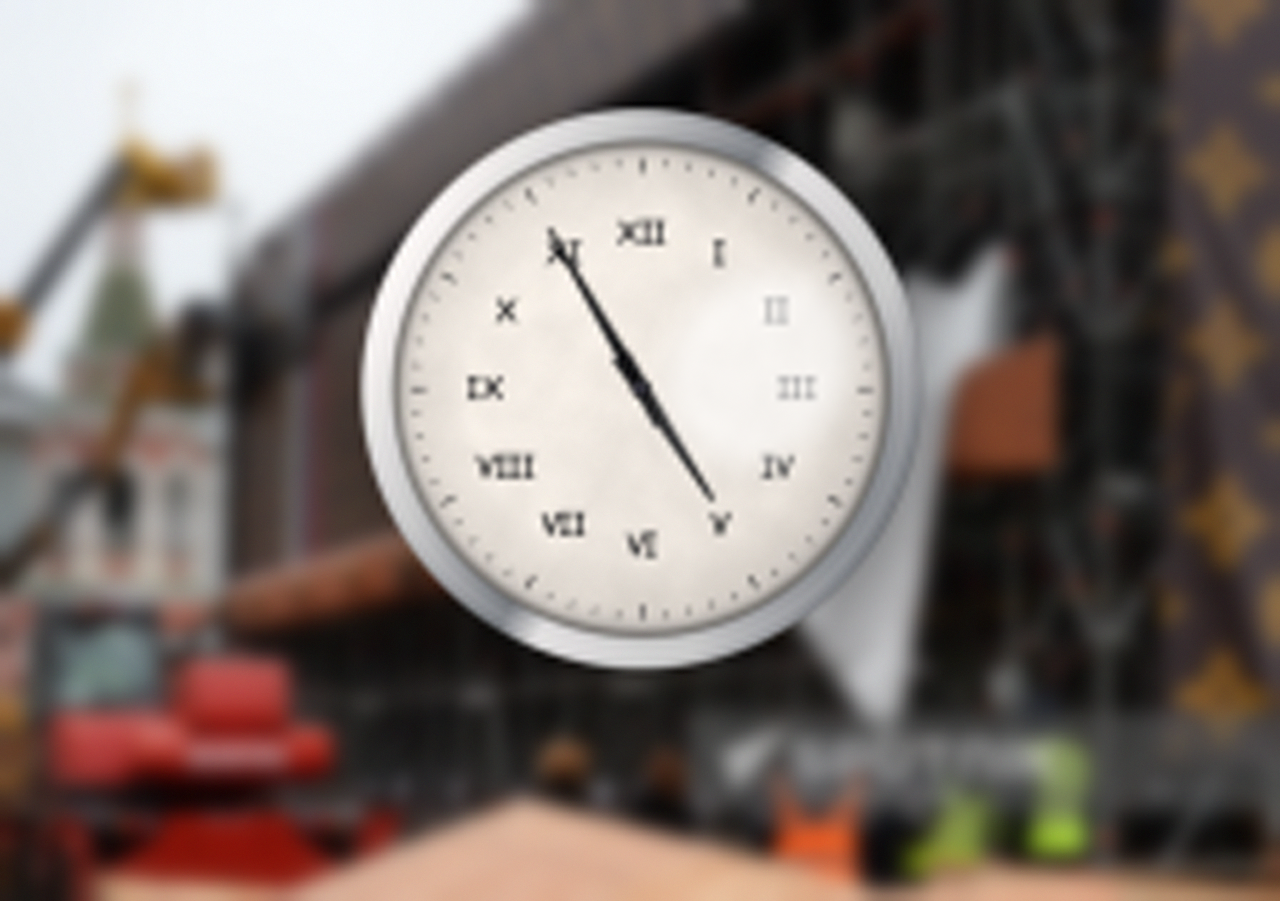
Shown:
4h55
